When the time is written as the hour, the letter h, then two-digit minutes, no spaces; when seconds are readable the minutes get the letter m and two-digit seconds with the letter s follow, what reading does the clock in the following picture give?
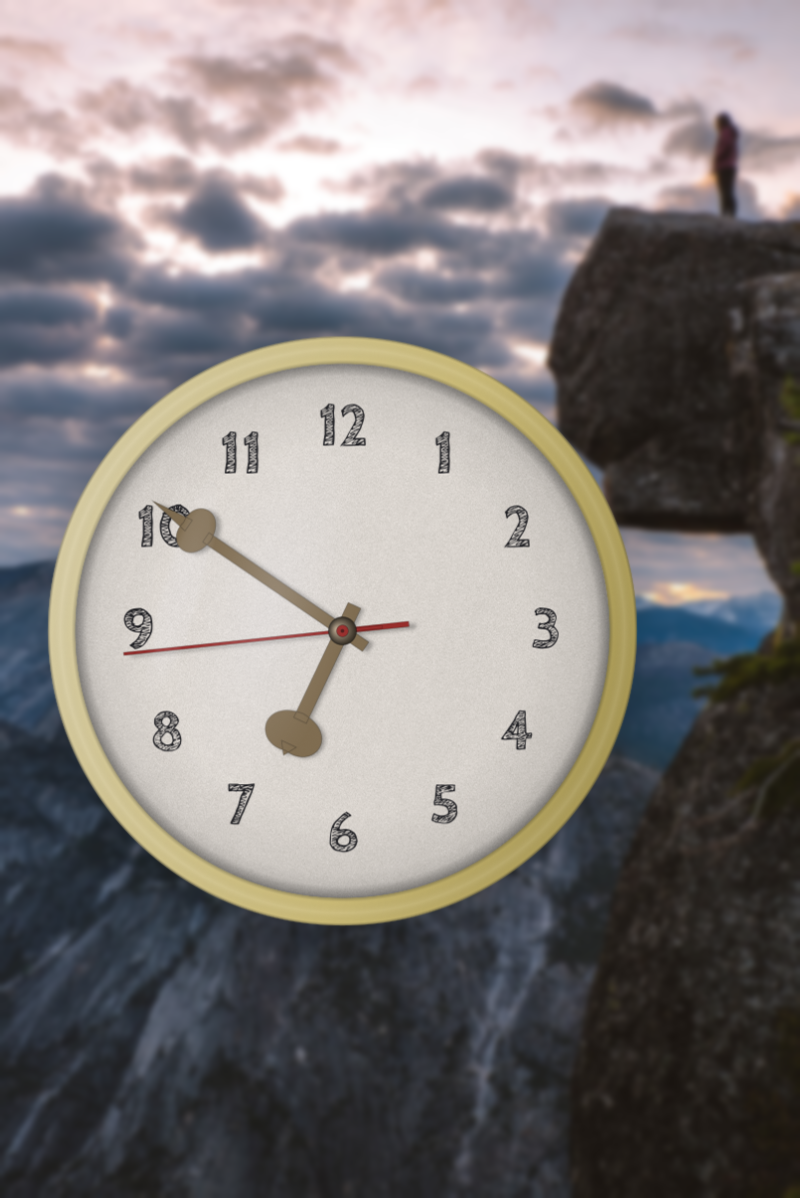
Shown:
6h50m44s
